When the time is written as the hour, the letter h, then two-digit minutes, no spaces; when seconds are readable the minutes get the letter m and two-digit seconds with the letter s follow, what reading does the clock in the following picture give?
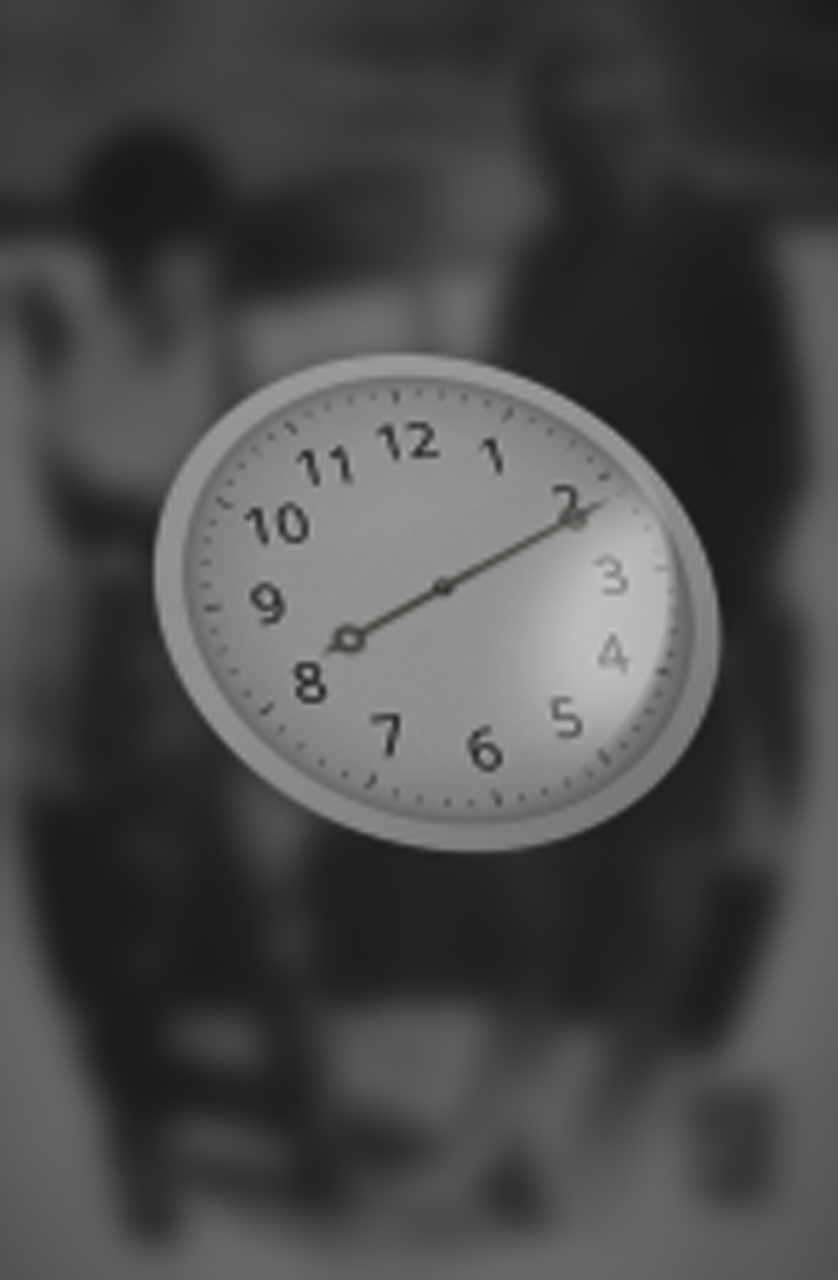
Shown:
8h11
